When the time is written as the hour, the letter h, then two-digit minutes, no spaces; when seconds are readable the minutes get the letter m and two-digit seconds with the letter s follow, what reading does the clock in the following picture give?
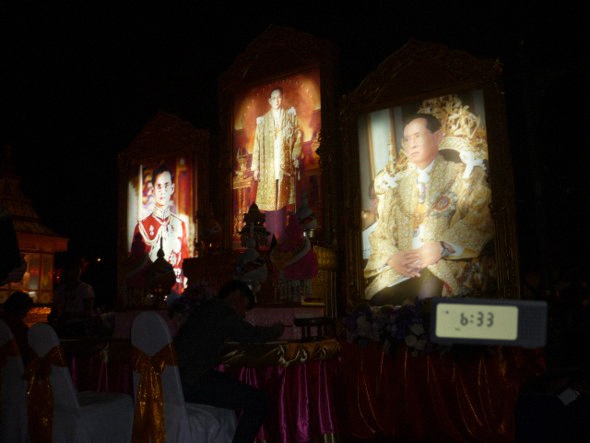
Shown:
6h33
